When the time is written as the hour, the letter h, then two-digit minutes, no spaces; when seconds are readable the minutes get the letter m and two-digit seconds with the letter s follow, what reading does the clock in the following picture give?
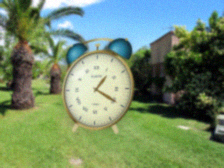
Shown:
1h20
